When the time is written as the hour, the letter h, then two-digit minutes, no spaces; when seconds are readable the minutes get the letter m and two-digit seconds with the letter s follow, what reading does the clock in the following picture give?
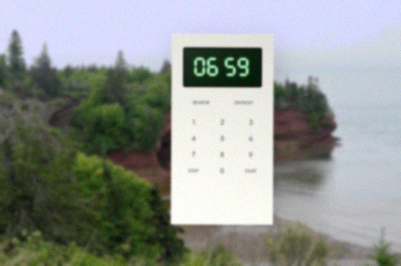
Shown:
6h59
